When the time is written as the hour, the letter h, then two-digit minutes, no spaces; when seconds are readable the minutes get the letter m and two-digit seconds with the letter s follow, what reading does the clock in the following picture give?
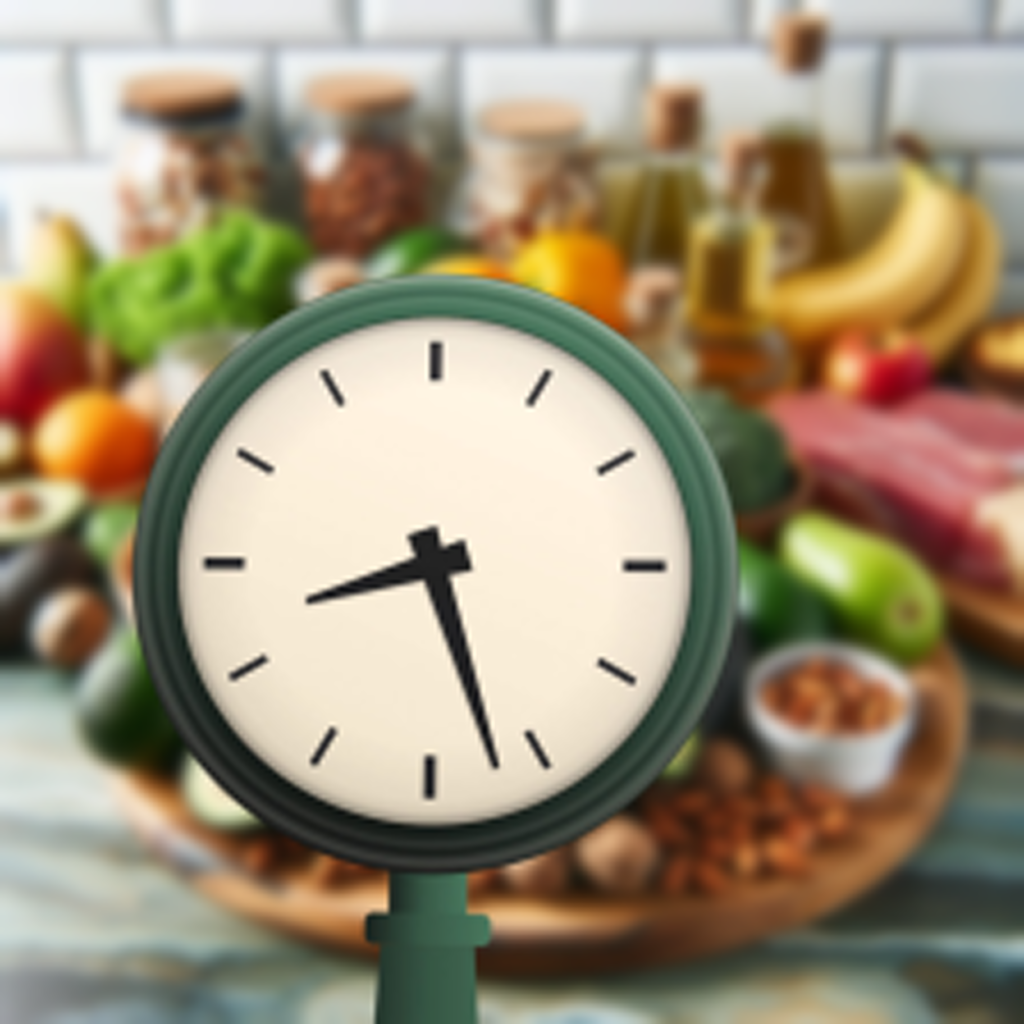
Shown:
8h27
